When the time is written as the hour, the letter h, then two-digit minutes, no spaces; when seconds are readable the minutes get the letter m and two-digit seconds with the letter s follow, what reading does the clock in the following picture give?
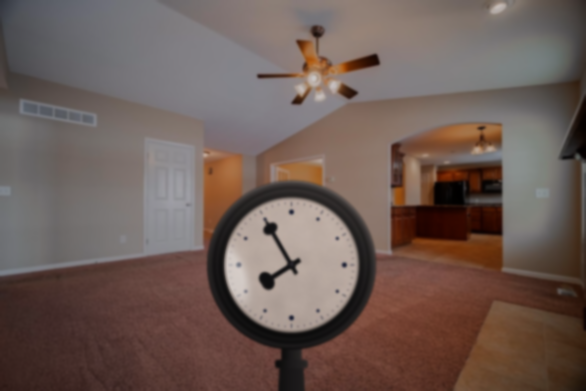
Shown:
7h55
